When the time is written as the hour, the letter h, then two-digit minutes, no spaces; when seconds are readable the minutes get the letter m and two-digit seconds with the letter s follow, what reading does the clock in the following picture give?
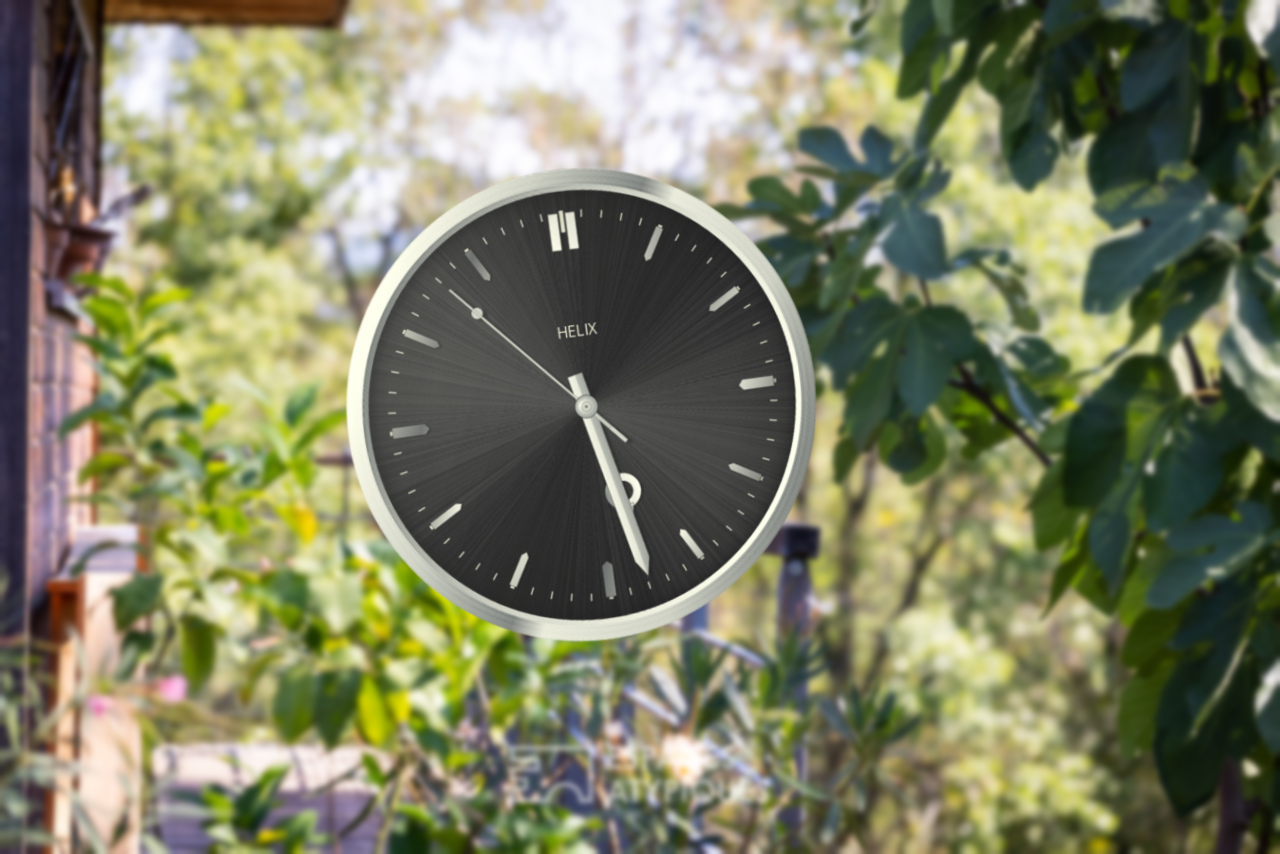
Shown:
5h27m53s
